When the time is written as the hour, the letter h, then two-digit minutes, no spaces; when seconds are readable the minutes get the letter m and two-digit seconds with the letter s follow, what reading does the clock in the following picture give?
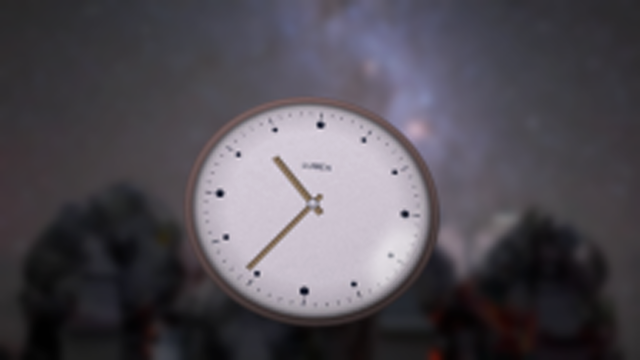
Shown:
10h36
